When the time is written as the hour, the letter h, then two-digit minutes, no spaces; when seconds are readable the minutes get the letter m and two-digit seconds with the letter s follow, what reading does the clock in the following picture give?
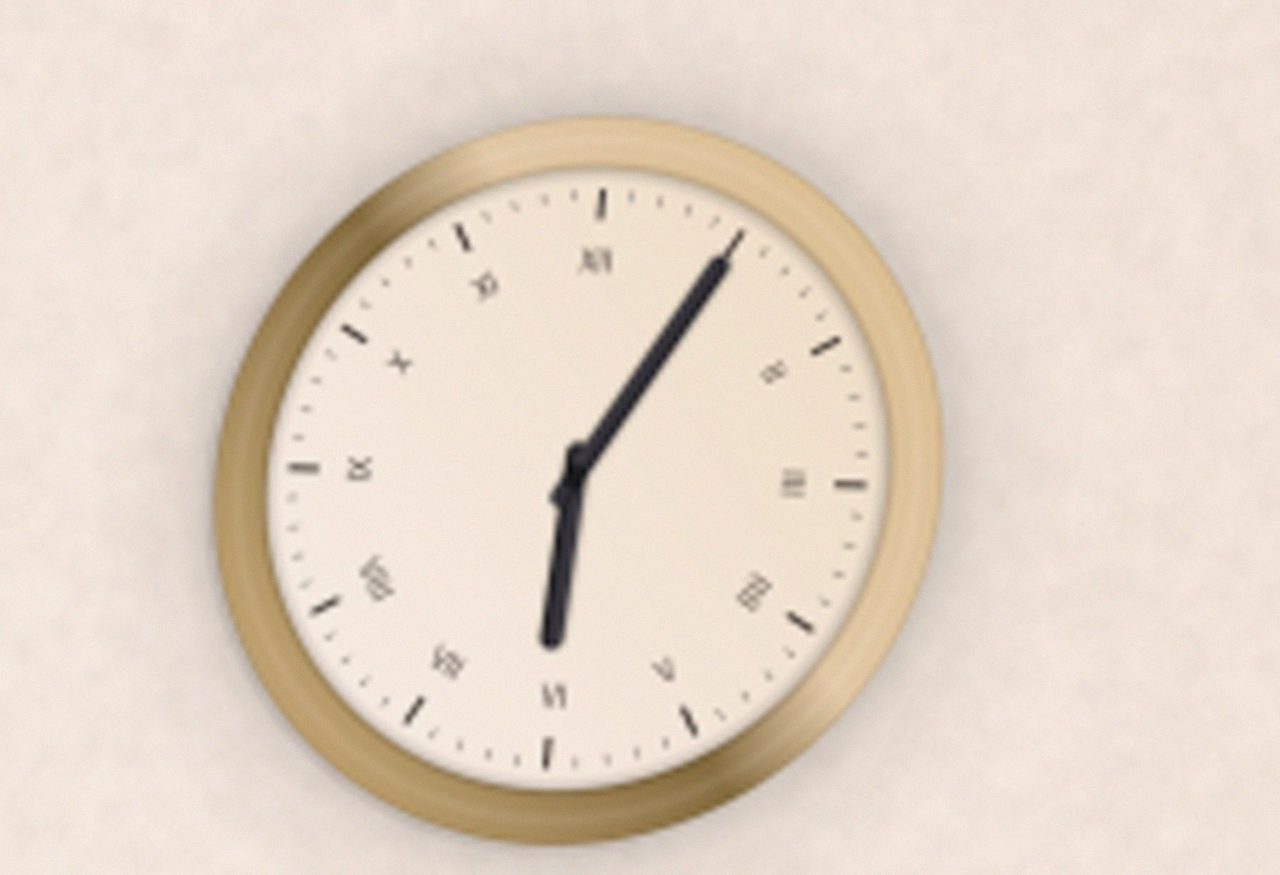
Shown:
6h05
